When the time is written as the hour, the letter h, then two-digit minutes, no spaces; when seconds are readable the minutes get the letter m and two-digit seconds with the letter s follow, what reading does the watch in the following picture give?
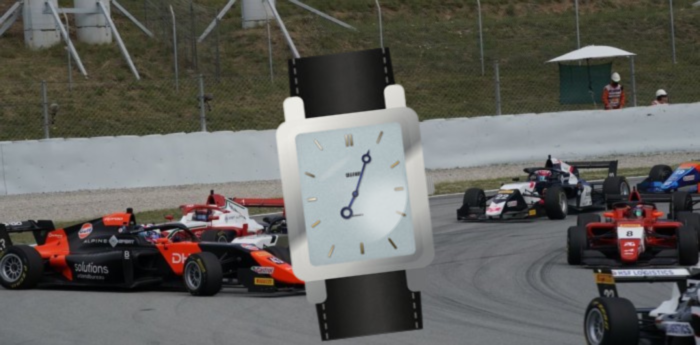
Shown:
7h04
